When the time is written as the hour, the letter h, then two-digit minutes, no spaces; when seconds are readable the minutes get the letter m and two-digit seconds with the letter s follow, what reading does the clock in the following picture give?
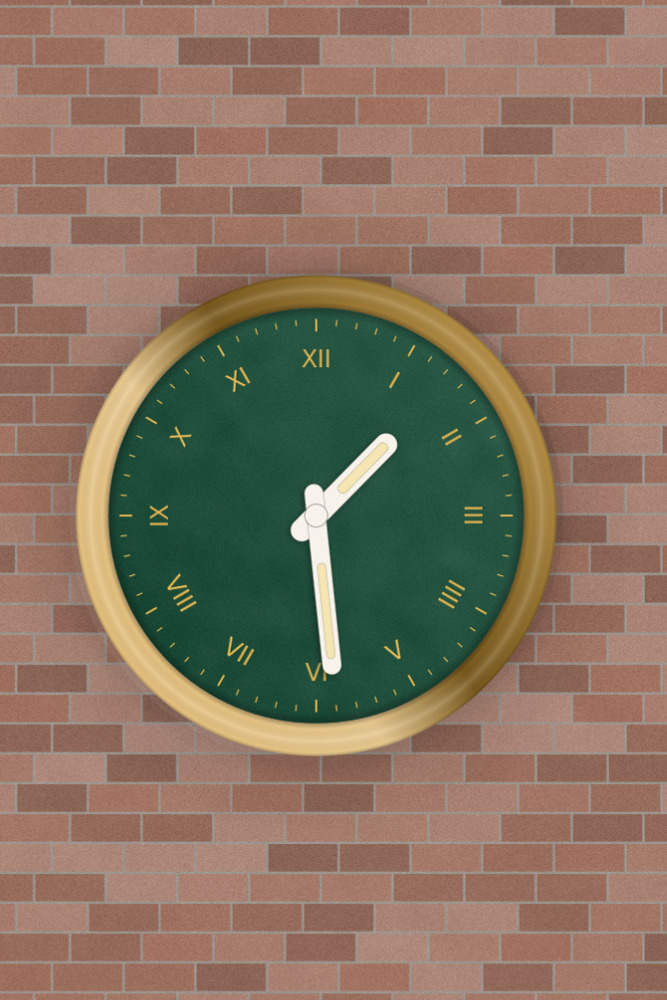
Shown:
1h29
